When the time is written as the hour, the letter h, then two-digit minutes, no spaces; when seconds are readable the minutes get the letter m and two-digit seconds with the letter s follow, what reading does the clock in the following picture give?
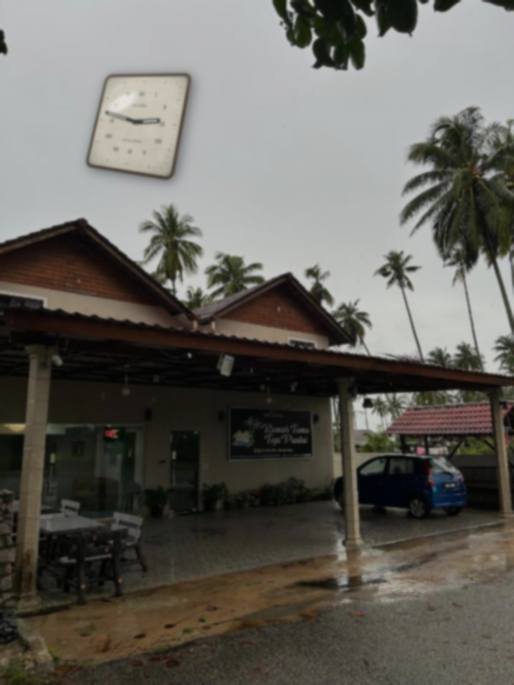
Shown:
2h47
